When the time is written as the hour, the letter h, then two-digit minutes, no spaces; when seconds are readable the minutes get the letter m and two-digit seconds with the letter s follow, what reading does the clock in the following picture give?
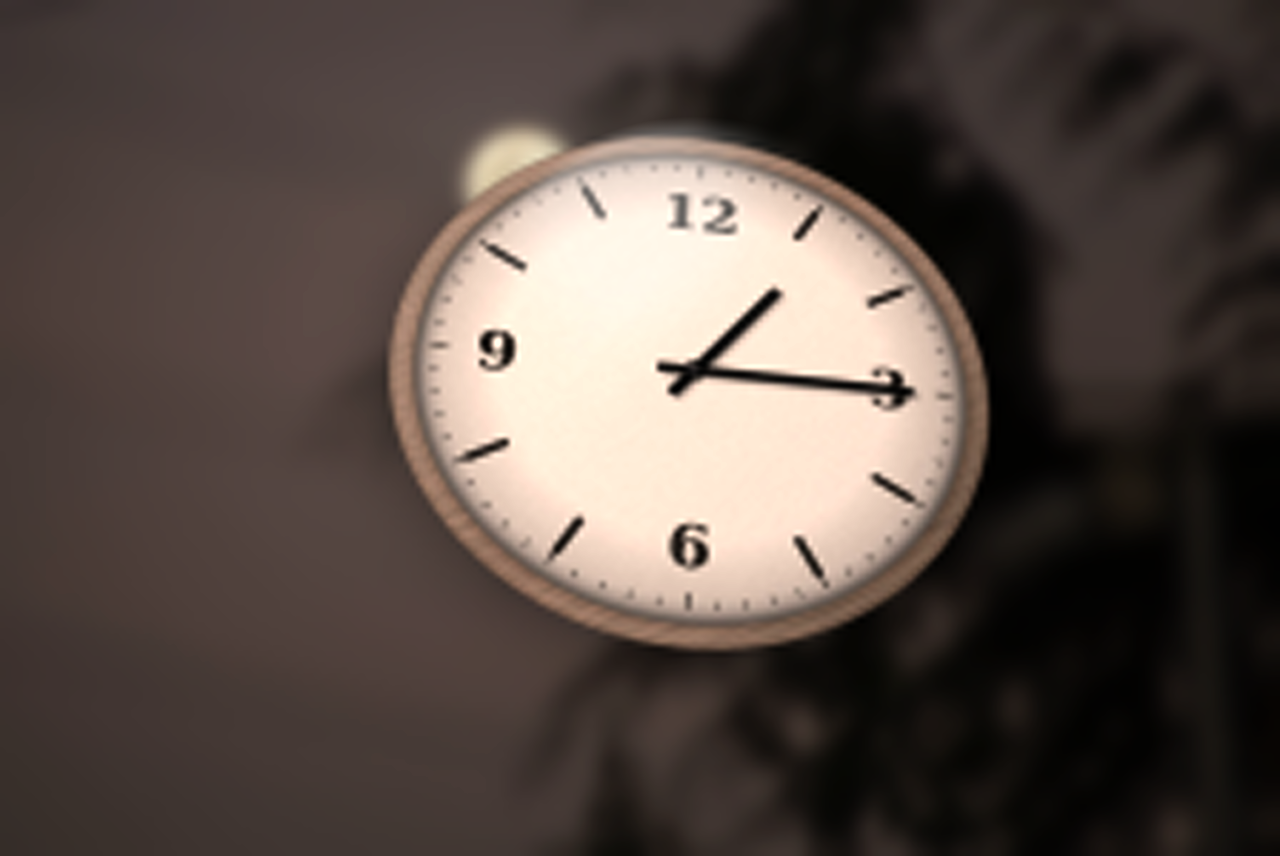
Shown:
1h15
